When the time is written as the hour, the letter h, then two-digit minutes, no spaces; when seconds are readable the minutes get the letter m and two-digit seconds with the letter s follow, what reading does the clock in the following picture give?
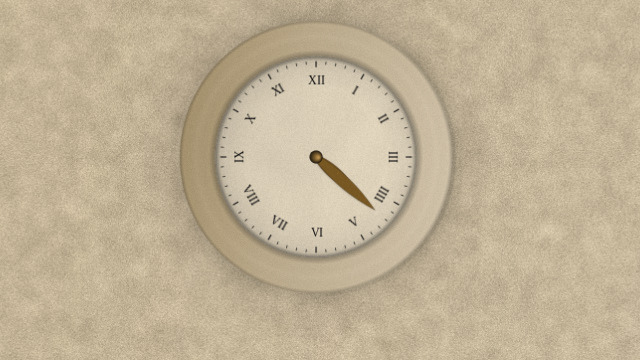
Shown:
4h22
